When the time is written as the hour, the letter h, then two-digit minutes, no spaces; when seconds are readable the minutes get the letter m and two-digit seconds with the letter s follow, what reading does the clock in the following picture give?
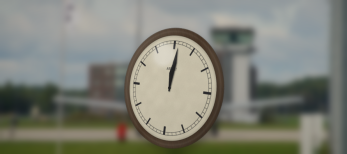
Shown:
12h01
